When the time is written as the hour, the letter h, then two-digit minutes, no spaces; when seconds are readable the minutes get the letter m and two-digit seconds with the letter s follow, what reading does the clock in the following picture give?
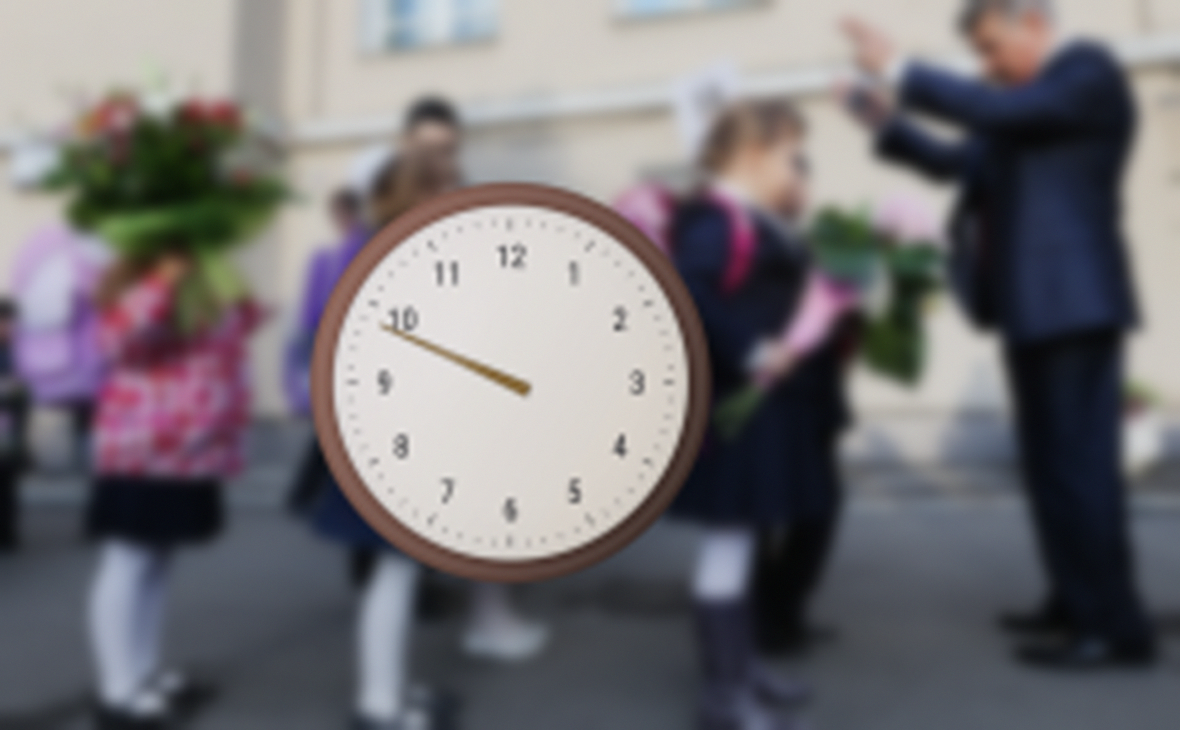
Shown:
9h49
